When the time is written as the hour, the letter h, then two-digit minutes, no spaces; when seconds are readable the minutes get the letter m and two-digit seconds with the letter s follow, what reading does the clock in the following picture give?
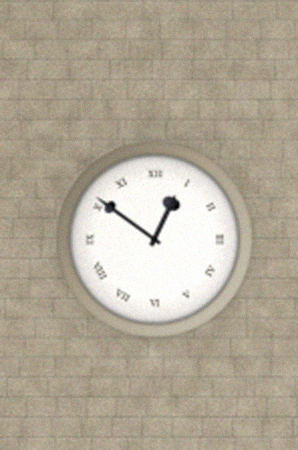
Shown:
12h51
